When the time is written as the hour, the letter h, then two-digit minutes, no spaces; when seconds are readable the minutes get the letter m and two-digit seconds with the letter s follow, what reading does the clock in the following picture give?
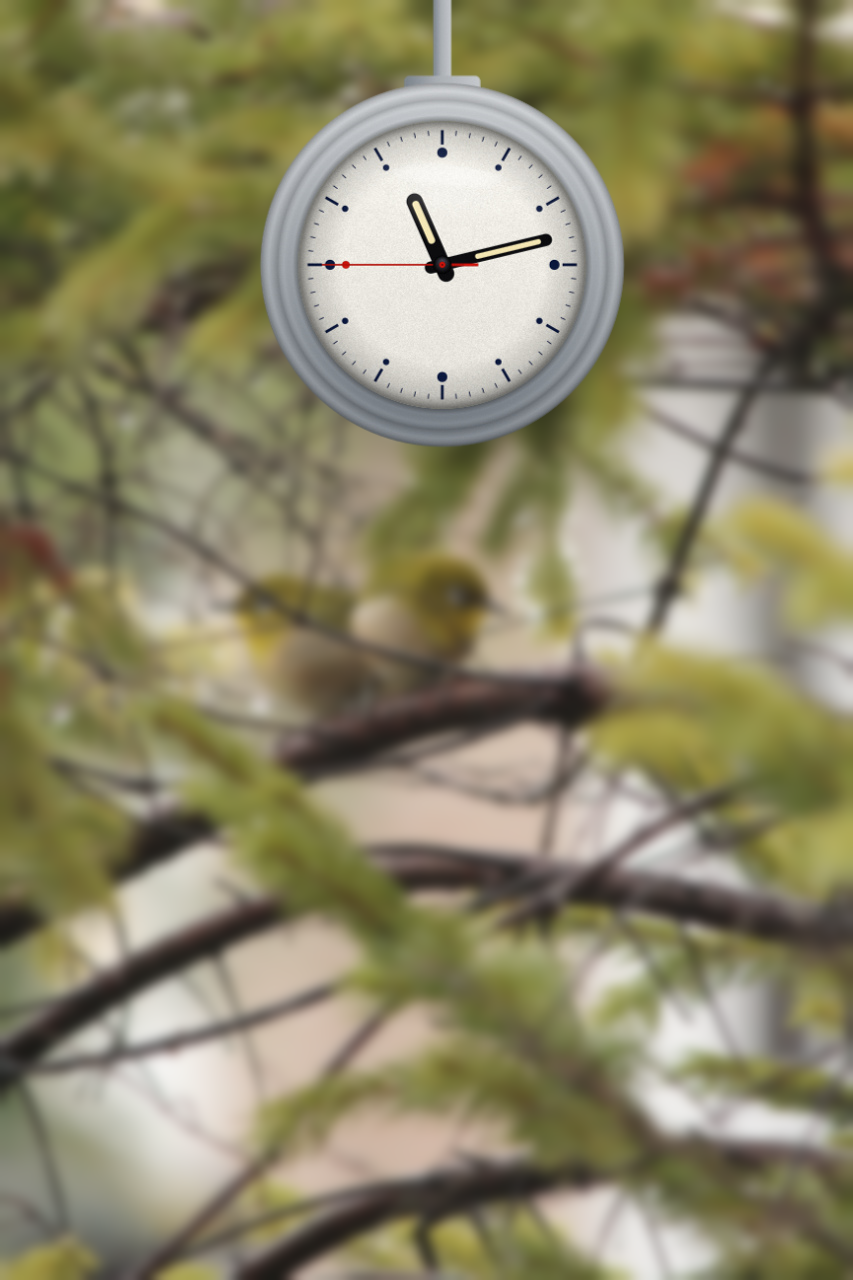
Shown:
11h12m45s
